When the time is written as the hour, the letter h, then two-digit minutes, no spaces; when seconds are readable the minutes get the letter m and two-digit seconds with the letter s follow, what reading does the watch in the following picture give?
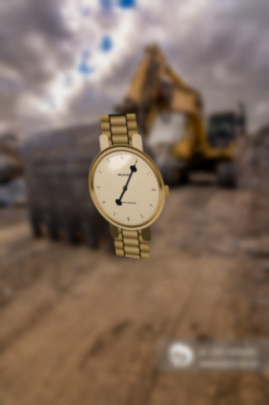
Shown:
7h05
